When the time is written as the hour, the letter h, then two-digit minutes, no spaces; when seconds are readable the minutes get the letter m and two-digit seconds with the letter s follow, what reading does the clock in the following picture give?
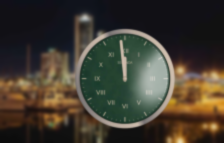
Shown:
11h59
